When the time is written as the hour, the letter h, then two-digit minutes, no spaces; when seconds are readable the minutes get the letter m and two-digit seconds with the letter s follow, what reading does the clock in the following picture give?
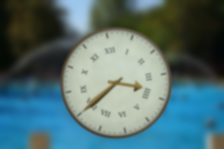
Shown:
3h40
